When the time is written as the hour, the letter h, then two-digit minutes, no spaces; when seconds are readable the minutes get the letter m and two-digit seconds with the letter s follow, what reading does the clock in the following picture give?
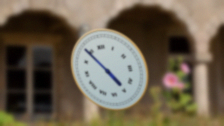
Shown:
4h54
